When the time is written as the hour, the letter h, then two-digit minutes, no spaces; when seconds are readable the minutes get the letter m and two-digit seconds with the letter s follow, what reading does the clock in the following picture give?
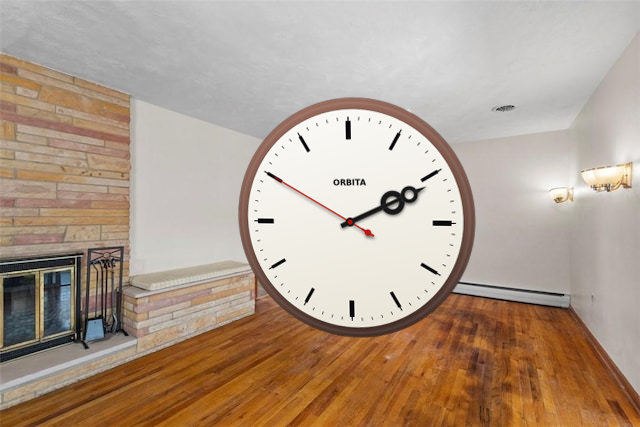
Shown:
2h10m50s
